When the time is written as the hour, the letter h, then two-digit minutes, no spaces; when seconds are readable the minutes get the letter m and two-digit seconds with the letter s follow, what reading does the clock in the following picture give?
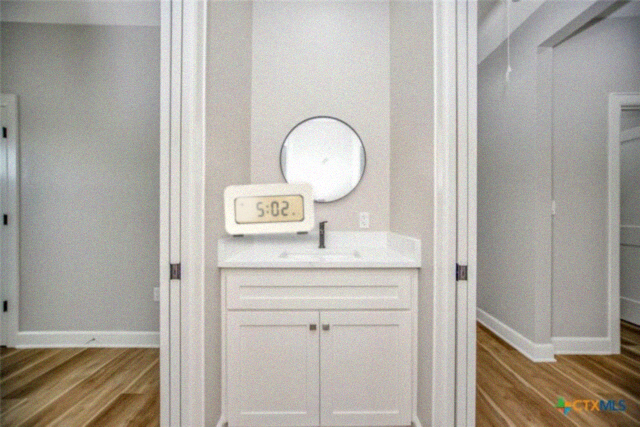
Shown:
5h02
